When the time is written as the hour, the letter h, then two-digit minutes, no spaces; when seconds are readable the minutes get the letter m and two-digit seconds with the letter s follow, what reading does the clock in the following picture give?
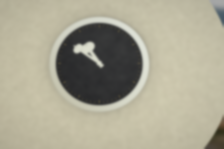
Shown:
10h51
